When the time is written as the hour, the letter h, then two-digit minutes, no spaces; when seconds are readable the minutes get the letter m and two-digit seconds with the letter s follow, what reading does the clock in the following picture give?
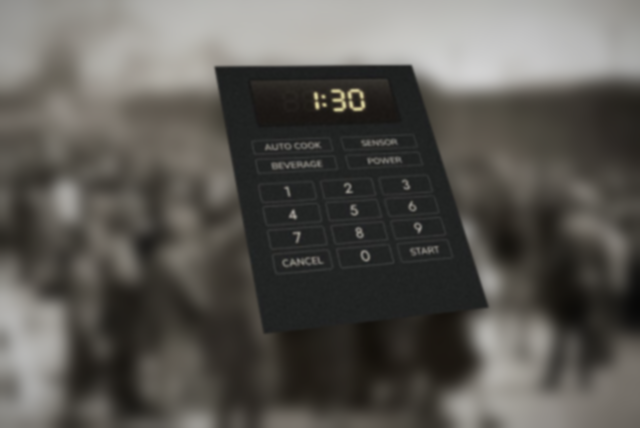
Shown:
1h30
